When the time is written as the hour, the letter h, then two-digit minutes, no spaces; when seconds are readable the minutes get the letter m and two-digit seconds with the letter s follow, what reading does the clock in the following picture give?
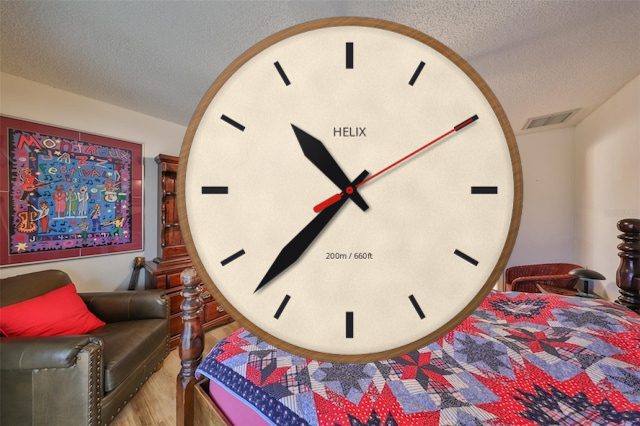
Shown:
10h37m10s
